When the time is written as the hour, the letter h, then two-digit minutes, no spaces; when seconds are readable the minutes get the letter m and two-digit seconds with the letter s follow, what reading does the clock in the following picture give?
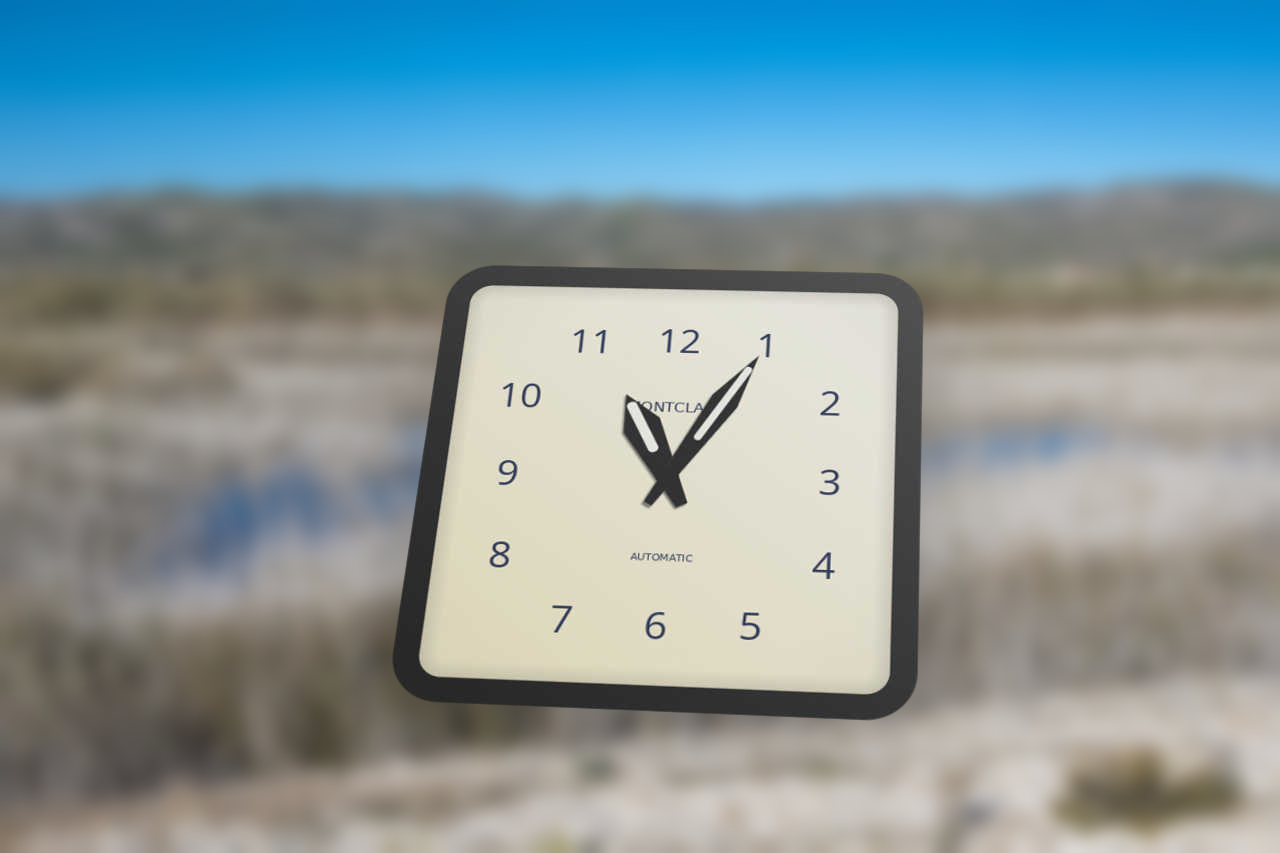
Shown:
11h05
